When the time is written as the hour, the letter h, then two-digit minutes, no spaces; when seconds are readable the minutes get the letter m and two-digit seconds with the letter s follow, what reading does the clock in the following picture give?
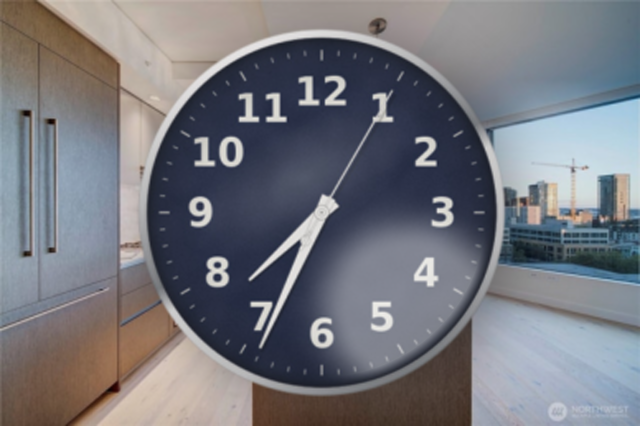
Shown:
7h34m05s
